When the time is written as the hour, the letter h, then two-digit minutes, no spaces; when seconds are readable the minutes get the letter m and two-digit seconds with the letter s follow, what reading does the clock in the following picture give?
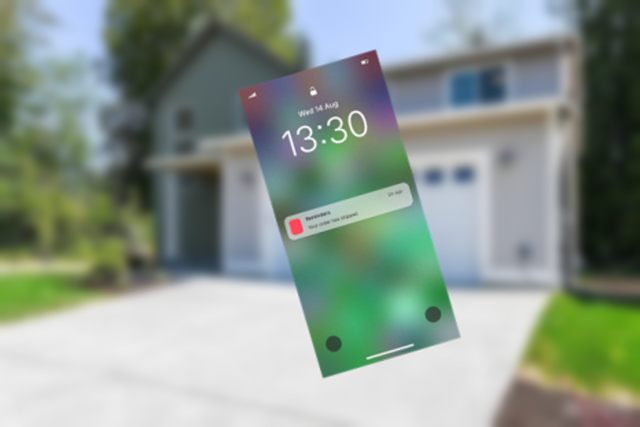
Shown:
13h30
